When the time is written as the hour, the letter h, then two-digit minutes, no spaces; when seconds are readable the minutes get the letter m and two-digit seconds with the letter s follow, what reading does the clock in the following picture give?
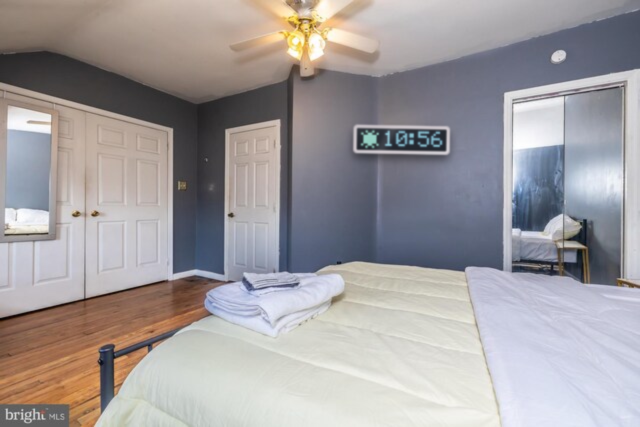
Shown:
10h56
